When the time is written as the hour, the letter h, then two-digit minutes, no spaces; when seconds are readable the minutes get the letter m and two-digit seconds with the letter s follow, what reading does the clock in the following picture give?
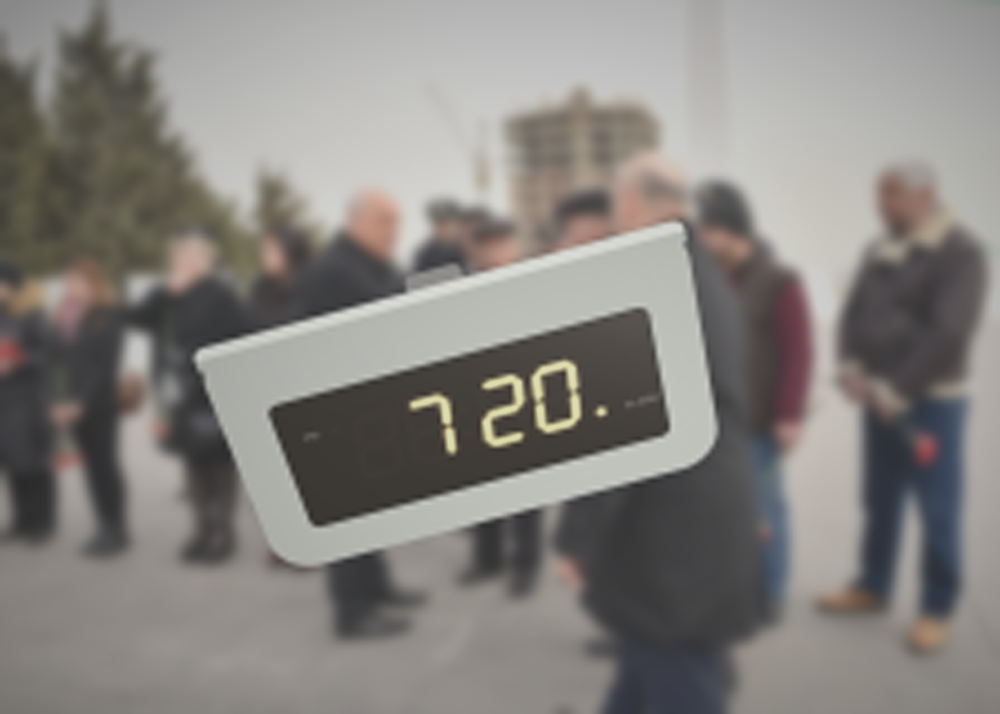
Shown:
7h20
